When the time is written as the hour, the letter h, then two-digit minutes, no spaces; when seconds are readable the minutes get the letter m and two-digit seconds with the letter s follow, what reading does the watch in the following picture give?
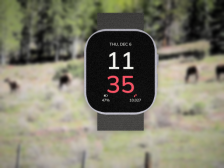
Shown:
11h35
